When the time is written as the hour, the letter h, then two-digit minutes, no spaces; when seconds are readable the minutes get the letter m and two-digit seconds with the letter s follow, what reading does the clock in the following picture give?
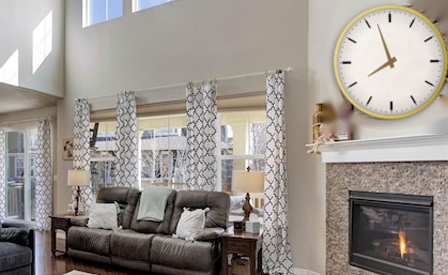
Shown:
7h57
